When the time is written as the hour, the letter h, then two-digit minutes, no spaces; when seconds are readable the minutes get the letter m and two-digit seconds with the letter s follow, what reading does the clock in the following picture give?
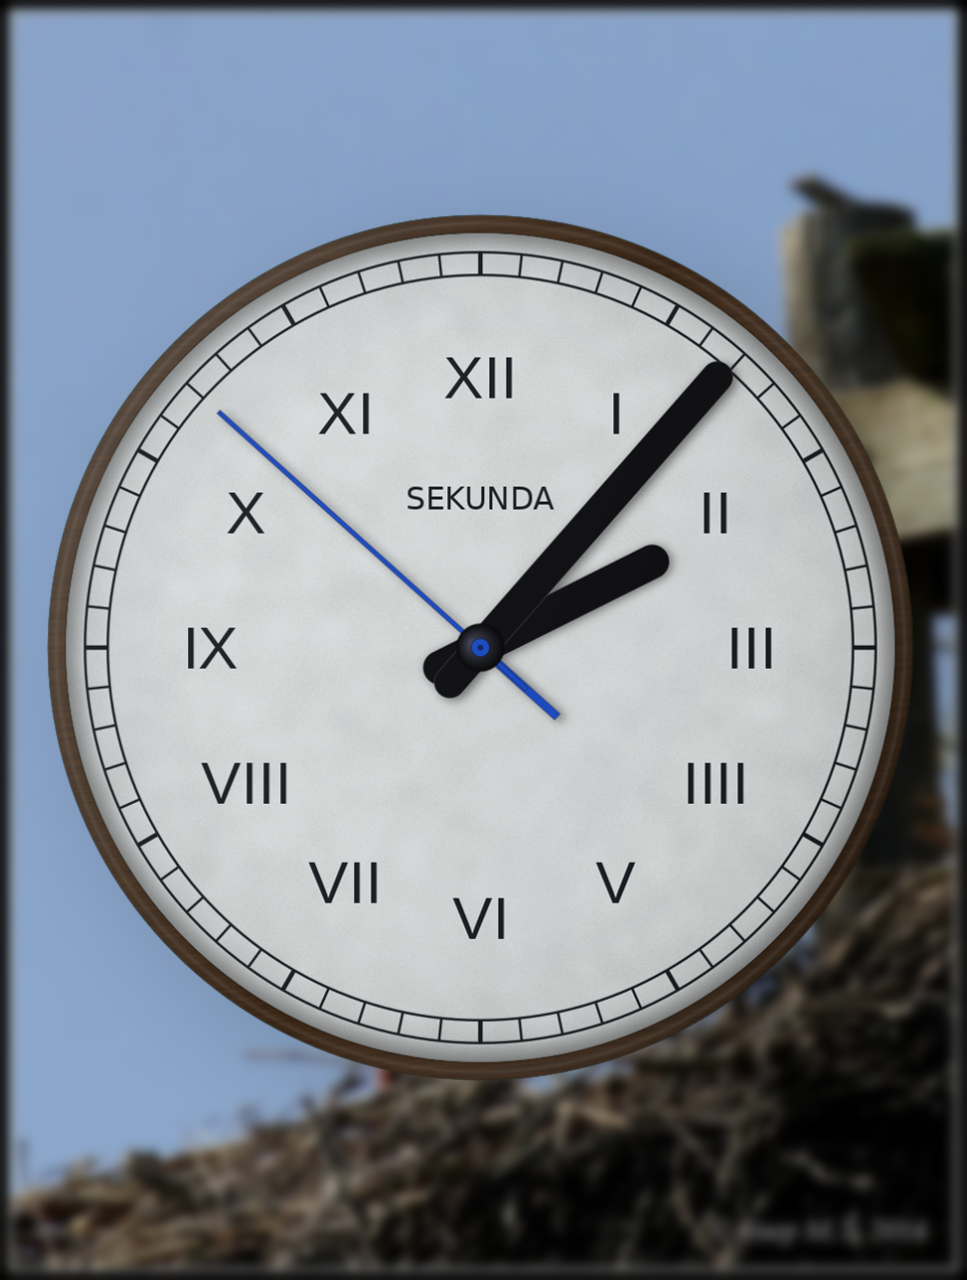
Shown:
2h06m52s
